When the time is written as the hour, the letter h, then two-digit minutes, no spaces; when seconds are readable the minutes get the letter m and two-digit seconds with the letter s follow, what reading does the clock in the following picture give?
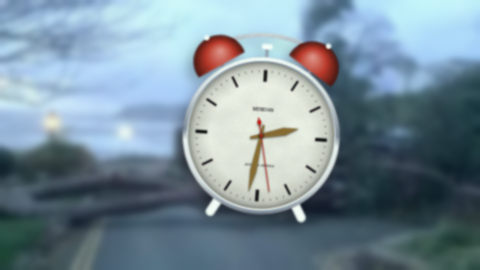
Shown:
2h31m28s
